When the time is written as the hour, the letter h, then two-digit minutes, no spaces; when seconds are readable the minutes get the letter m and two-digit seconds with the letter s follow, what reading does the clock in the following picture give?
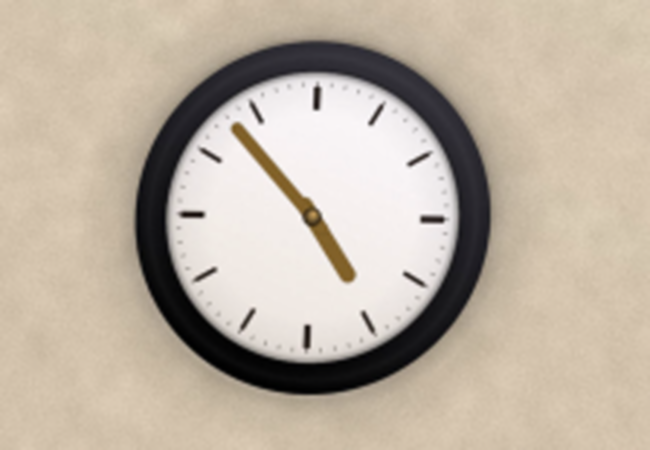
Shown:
4h53
